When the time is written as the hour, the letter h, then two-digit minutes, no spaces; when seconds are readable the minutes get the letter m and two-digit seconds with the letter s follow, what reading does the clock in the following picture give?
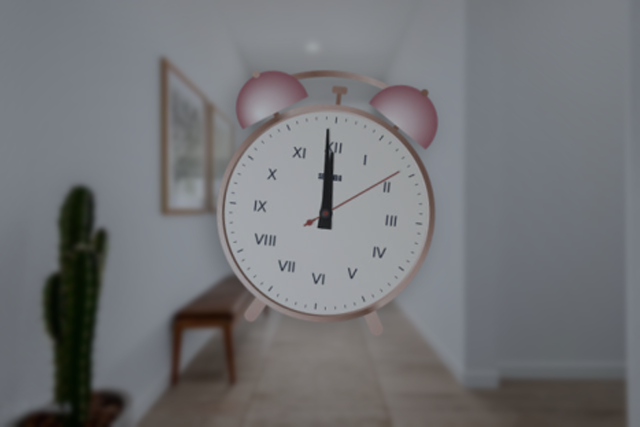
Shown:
11h59m09s
